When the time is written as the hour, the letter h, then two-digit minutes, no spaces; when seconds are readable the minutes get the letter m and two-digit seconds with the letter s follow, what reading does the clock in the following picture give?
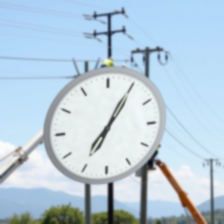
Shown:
7h05
